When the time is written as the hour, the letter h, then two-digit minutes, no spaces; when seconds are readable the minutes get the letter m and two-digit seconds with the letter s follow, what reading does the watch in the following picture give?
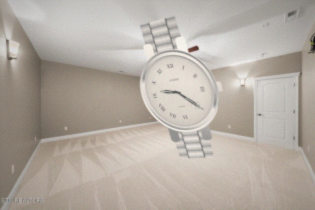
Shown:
9h22
